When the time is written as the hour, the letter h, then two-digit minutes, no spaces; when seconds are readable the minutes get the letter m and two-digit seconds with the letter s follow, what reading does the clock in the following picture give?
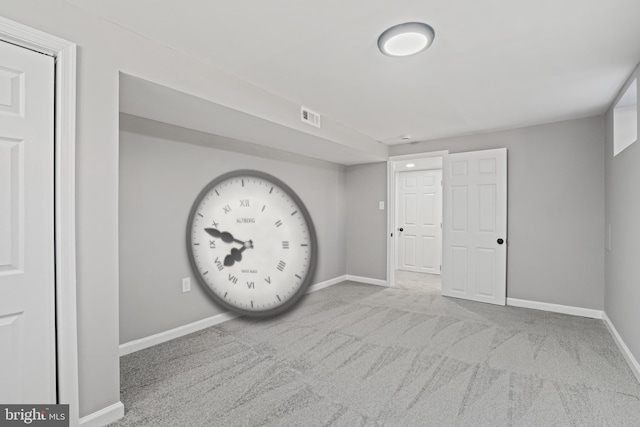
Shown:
7h48
